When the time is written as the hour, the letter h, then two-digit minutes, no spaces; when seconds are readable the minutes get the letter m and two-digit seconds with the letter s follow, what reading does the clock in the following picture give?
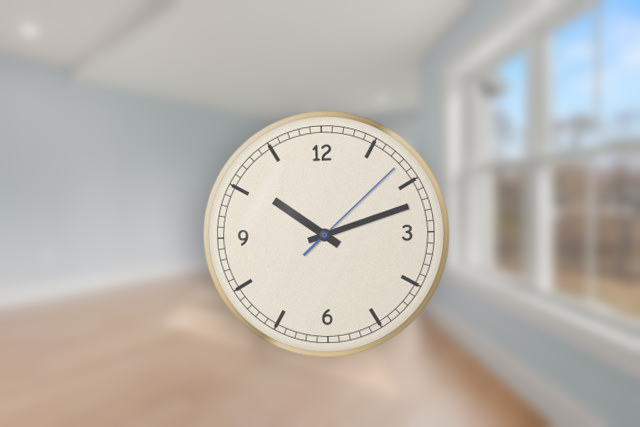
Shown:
10h12m08s
